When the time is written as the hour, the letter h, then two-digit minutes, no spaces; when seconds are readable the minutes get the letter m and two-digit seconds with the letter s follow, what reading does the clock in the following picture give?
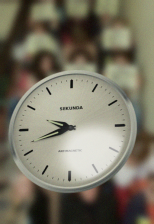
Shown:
9h42
